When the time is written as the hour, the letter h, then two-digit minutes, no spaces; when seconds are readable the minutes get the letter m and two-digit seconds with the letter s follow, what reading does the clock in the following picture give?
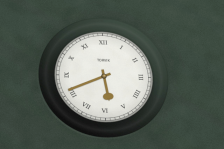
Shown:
5h41
